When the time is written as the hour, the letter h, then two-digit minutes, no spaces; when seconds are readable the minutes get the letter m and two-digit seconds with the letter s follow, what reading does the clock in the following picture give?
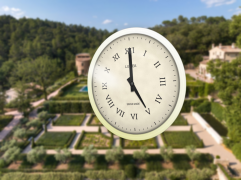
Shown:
5h00
